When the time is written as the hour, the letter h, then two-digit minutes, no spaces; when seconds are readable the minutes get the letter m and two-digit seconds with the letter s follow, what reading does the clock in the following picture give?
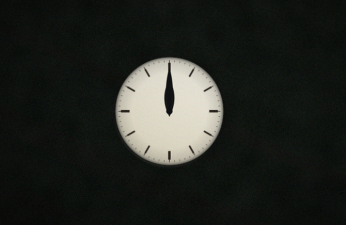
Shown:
12h00
